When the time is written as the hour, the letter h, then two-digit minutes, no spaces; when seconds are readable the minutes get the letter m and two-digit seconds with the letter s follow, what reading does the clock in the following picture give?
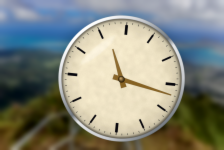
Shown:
11h17
